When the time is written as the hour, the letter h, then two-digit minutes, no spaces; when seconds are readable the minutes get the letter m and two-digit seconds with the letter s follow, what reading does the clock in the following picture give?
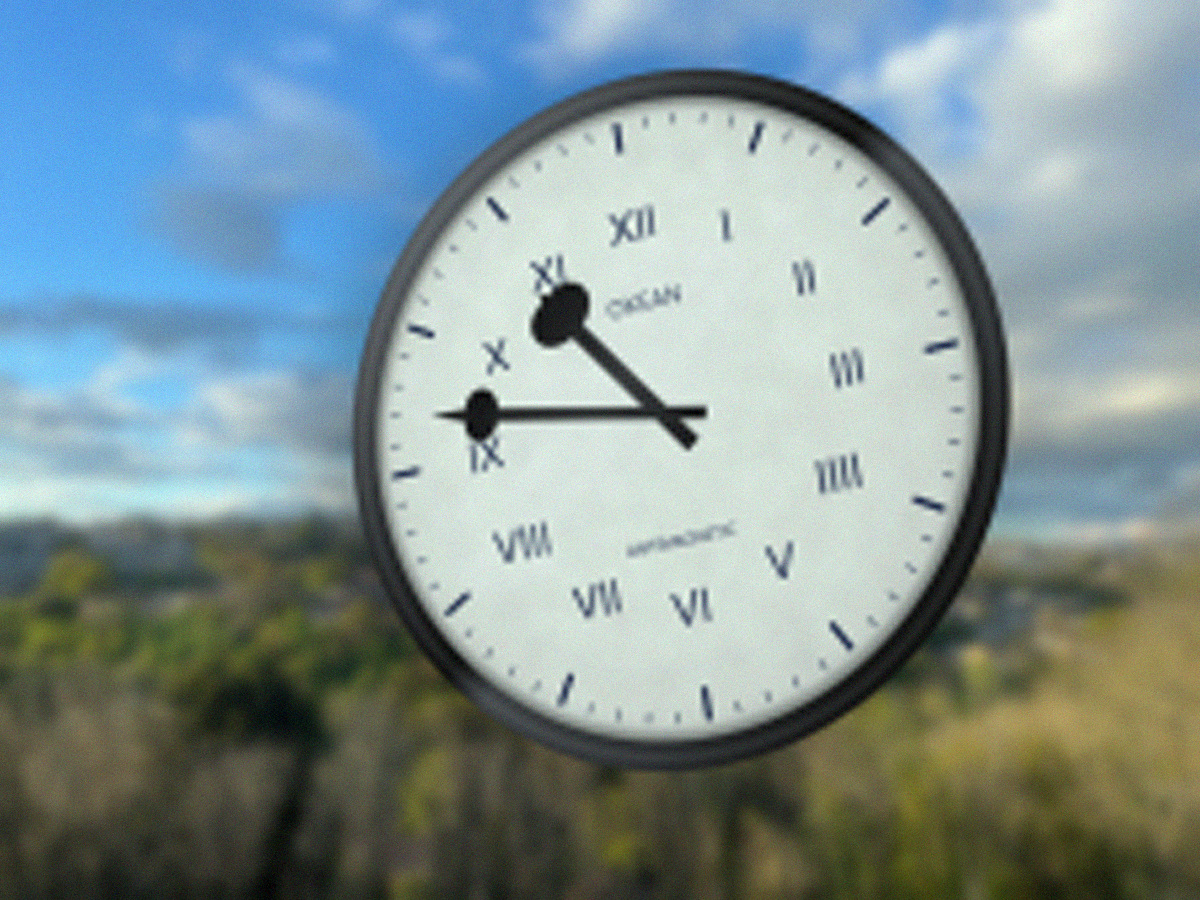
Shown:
10h47
